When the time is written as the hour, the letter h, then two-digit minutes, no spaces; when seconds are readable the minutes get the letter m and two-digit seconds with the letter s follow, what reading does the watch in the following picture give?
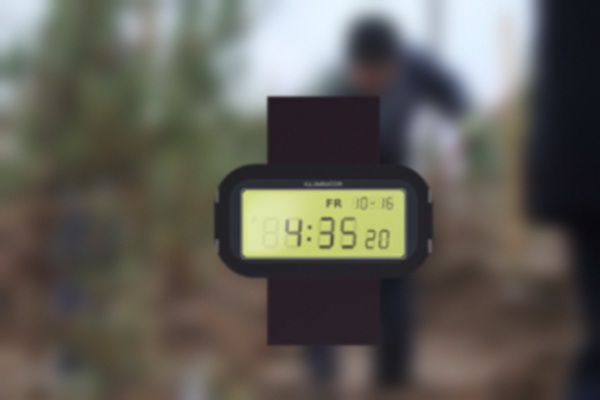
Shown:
4h35m20s
